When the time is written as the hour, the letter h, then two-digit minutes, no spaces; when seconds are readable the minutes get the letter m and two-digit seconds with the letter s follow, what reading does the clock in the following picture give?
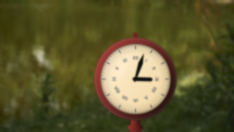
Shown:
3h03
